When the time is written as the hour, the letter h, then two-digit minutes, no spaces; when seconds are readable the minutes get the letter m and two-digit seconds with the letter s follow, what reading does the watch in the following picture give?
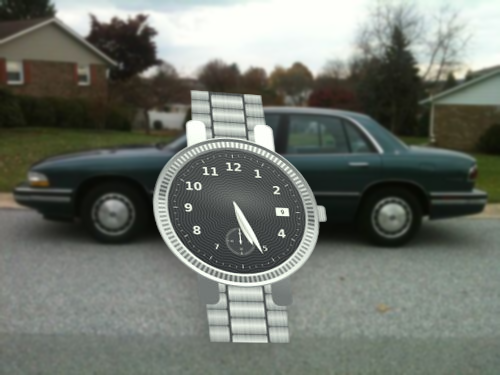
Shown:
5h26
